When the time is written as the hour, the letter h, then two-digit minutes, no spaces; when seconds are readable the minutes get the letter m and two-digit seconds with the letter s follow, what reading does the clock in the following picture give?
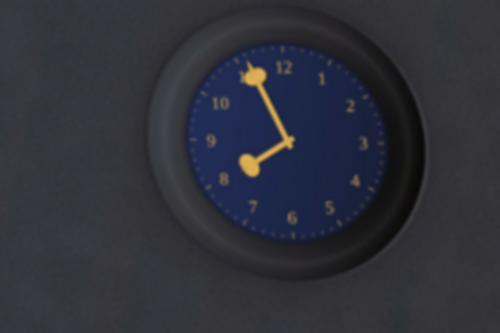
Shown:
7h56
